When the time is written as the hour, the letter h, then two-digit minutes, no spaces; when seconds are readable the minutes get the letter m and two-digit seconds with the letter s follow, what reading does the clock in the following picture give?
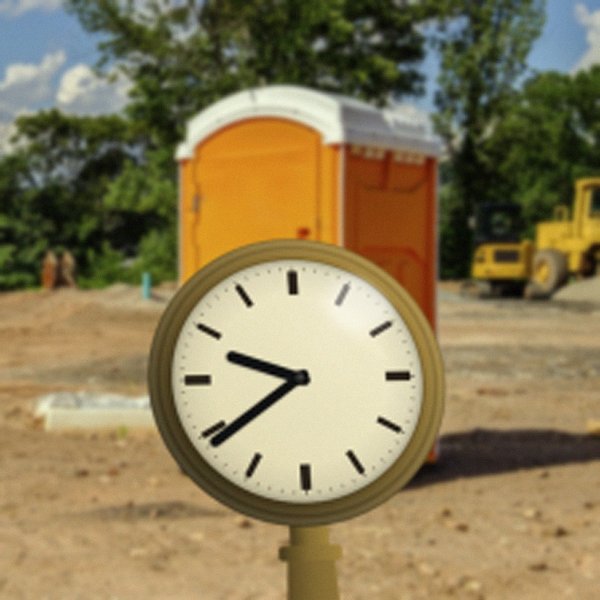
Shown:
9h39
